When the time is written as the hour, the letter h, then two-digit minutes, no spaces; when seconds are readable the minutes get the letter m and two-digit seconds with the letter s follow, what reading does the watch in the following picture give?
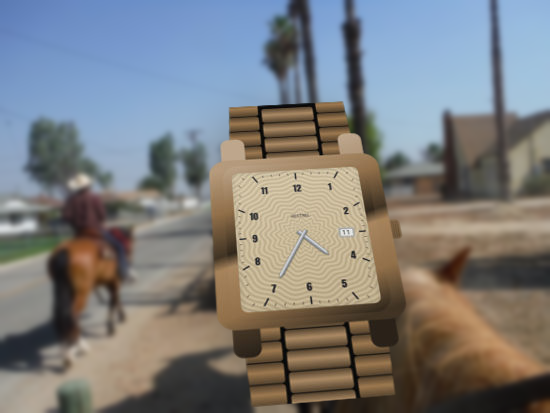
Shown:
4h35
